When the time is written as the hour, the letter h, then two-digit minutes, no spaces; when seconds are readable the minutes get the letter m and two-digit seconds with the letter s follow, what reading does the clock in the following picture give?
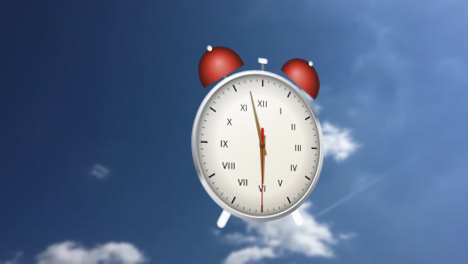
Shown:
5h57m30s
